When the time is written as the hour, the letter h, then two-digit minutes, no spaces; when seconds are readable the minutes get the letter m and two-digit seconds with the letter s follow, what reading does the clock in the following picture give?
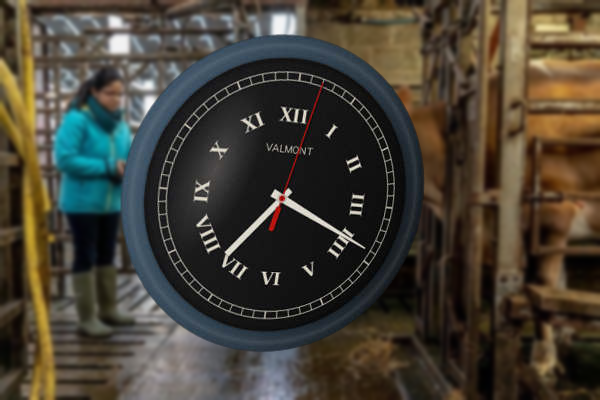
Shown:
7h19m02s
